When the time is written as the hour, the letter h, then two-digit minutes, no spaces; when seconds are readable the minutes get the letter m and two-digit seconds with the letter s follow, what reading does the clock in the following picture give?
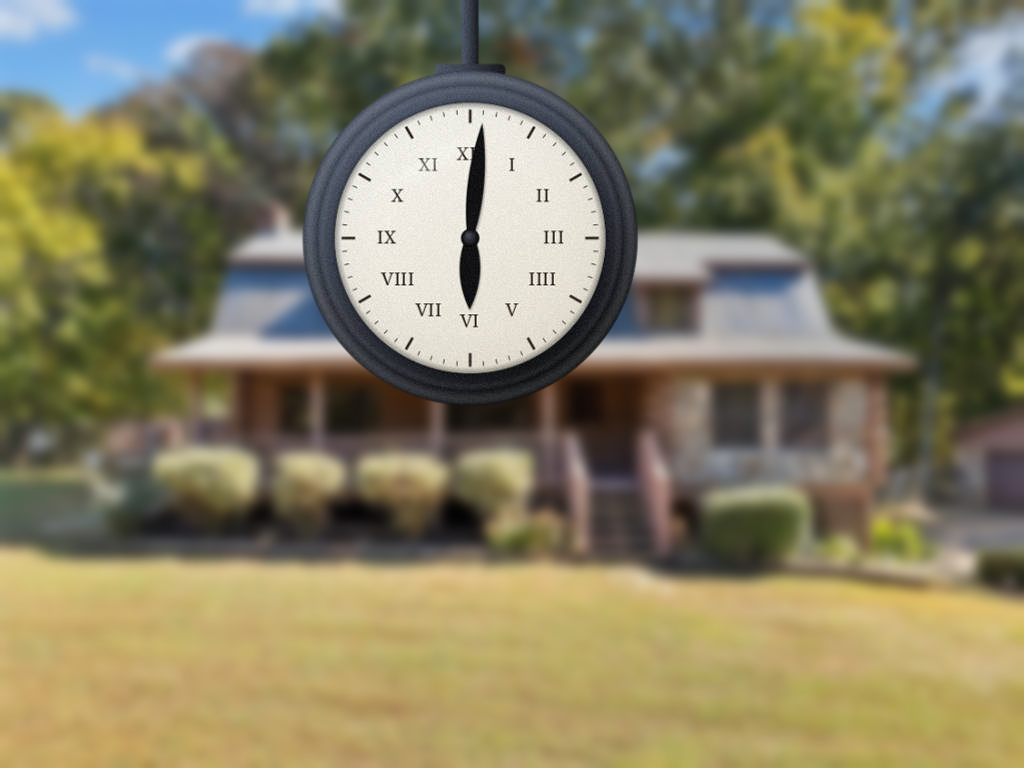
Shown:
6h01
